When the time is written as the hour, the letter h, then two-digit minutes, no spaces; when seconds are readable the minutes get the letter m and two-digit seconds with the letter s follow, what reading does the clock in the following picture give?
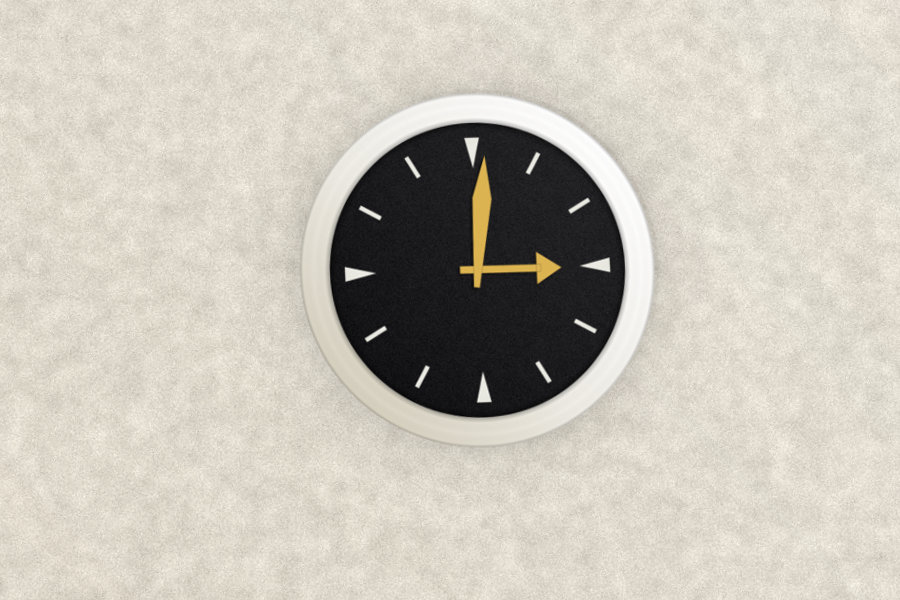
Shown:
3h01
